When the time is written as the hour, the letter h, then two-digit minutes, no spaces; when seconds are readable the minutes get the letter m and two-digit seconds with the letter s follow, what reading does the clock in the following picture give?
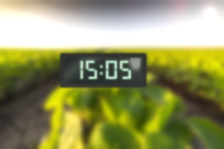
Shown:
15h05
